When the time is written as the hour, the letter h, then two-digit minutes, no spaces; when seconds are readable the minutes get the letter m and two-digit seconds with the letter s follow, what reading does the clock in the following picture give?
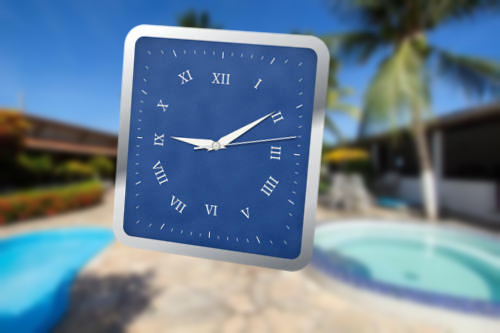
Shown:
9h09m13s
